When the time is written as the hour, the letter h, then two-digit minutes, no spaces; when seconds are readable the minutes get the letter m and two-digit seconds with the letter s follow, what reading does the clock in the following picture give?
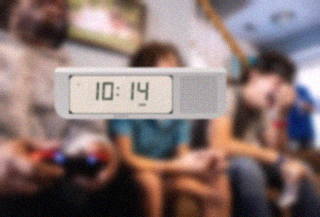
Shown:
10h14
